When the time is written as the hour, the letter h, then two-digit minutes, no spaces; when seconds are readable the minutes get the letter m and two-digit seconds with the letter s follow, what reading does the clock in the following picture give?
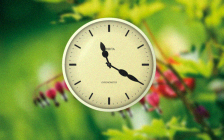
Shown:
11h20
